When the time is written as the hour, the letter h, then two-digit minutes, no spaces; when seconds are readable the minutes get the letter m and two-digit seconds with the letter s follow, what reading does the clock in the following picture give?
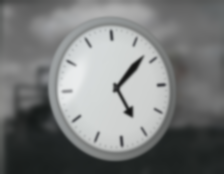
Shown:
5h08
